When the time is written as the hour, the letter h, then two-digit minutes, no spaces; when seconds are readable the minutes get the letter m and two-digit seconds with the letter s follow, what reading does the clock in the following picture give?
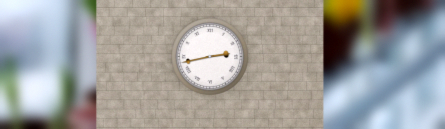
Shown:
2h43
